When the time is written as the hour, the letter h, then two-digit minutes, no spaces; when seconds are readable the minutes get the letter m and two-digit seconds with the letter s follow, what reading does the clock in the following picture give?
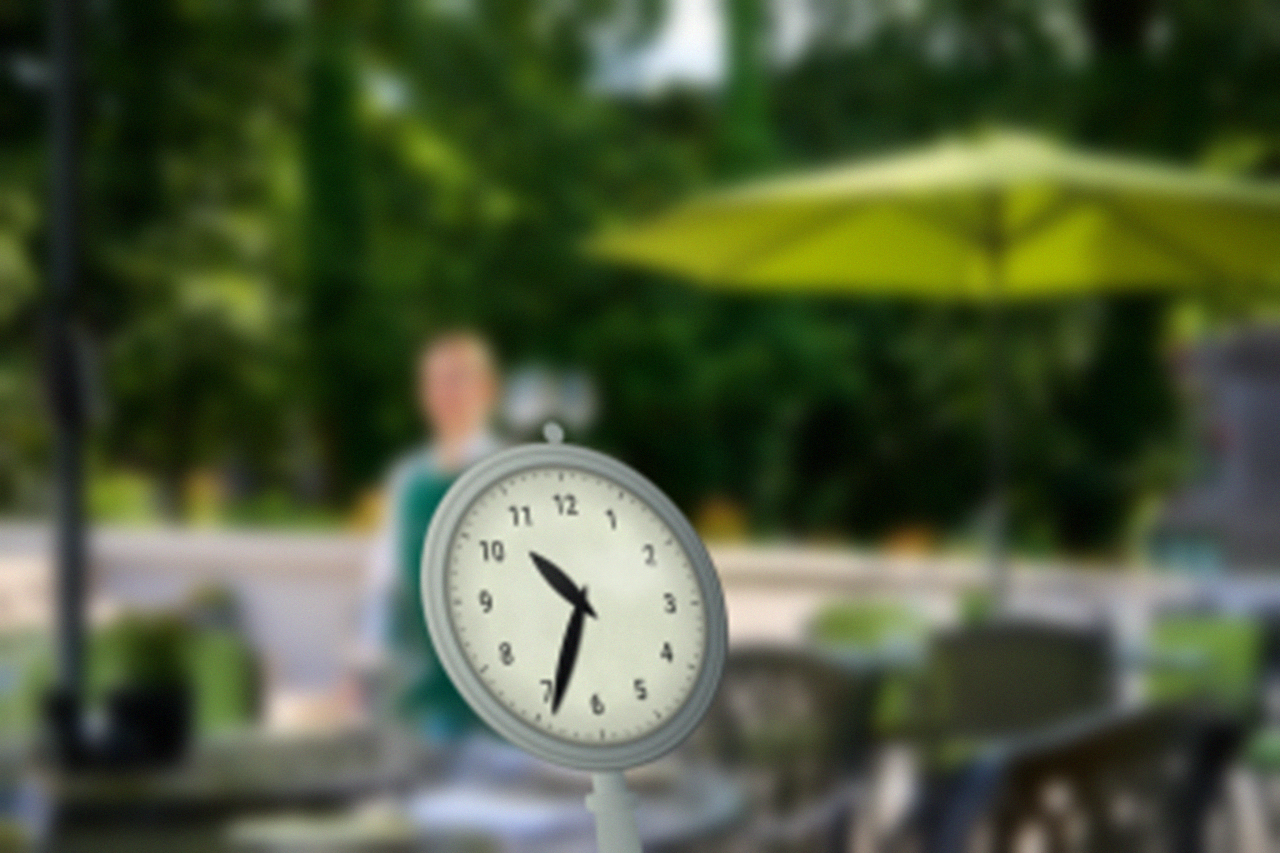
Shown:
10h34
